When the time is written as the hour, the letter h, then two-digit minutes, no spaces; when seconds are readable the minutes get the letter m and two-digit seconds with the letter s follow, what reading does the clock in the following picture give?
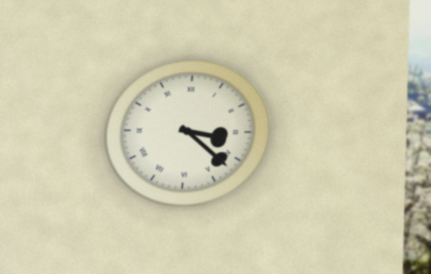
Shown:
3h22
